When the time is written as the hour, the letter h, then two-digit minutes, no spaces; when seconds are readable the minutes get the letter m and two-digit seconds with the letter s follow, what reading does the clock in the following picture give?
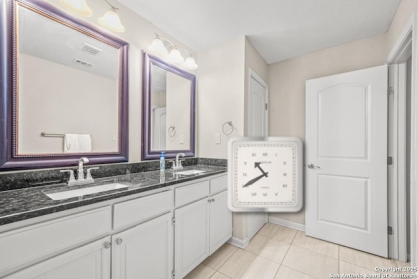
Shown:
10h40
